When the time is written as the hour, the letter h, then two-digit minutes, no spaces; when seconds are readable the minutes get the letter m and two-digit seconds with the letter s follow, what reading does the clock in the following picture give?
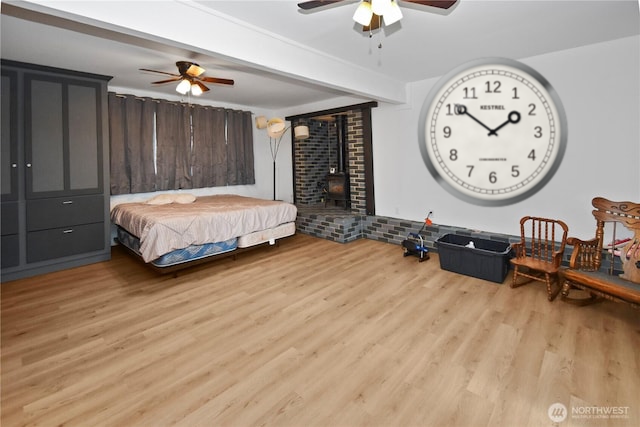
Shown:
1h51
